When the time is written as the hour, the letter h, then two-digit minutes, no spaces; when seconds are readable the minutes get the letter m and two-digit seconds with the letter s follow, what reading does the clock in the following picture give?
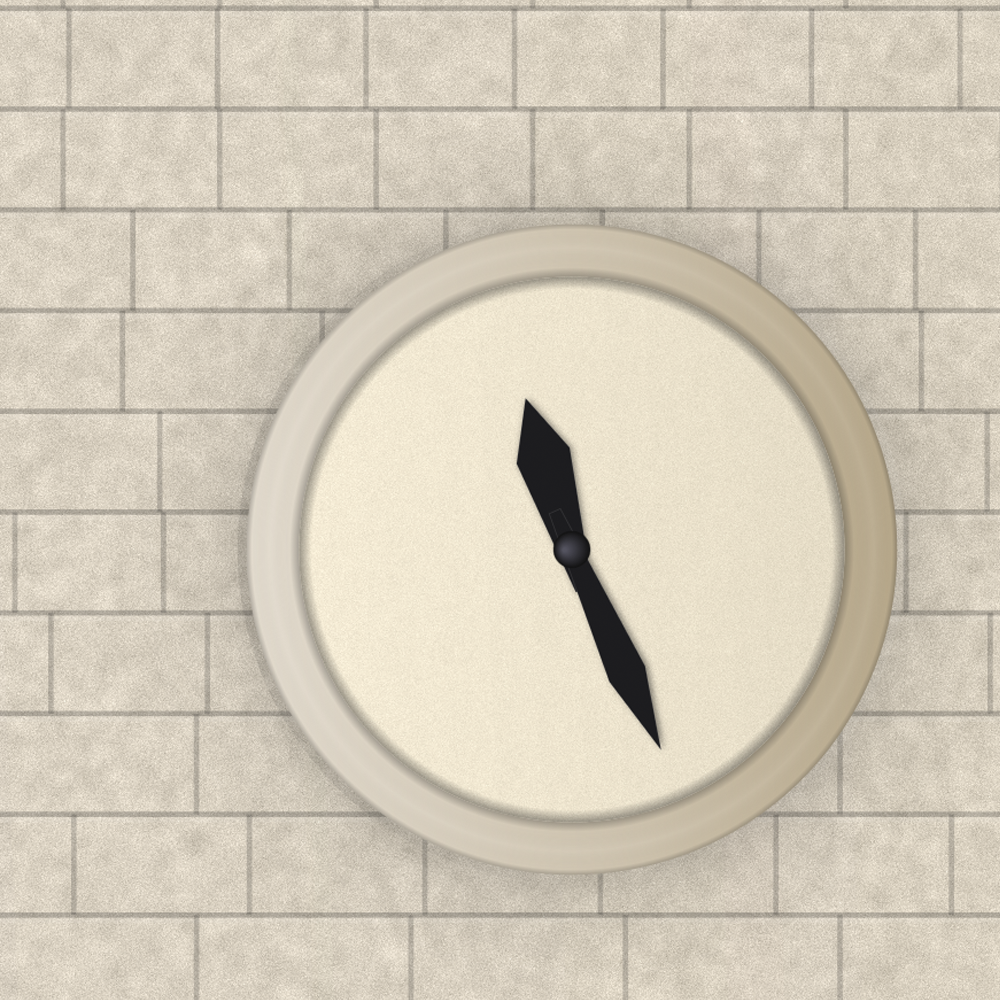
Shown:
11h26
